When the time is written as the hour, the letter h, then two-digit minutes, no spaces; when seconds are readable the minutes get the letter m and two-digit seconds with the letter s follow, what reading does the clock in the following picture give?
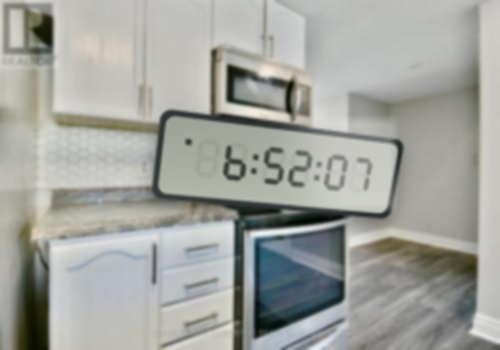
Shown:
6h52m07s
